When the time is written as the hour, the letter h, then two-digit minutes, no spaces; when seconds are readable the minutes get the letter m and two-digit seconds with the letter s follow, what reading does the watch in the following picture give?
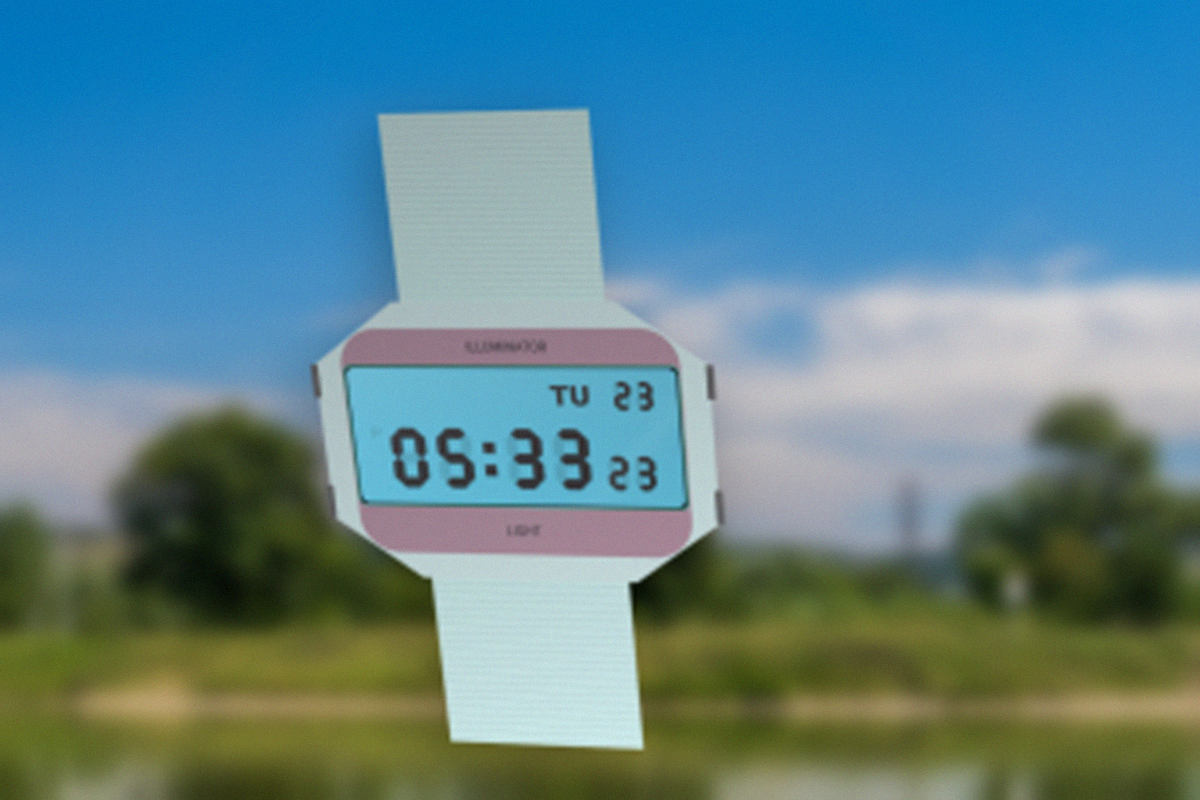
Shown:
5h33m23s
